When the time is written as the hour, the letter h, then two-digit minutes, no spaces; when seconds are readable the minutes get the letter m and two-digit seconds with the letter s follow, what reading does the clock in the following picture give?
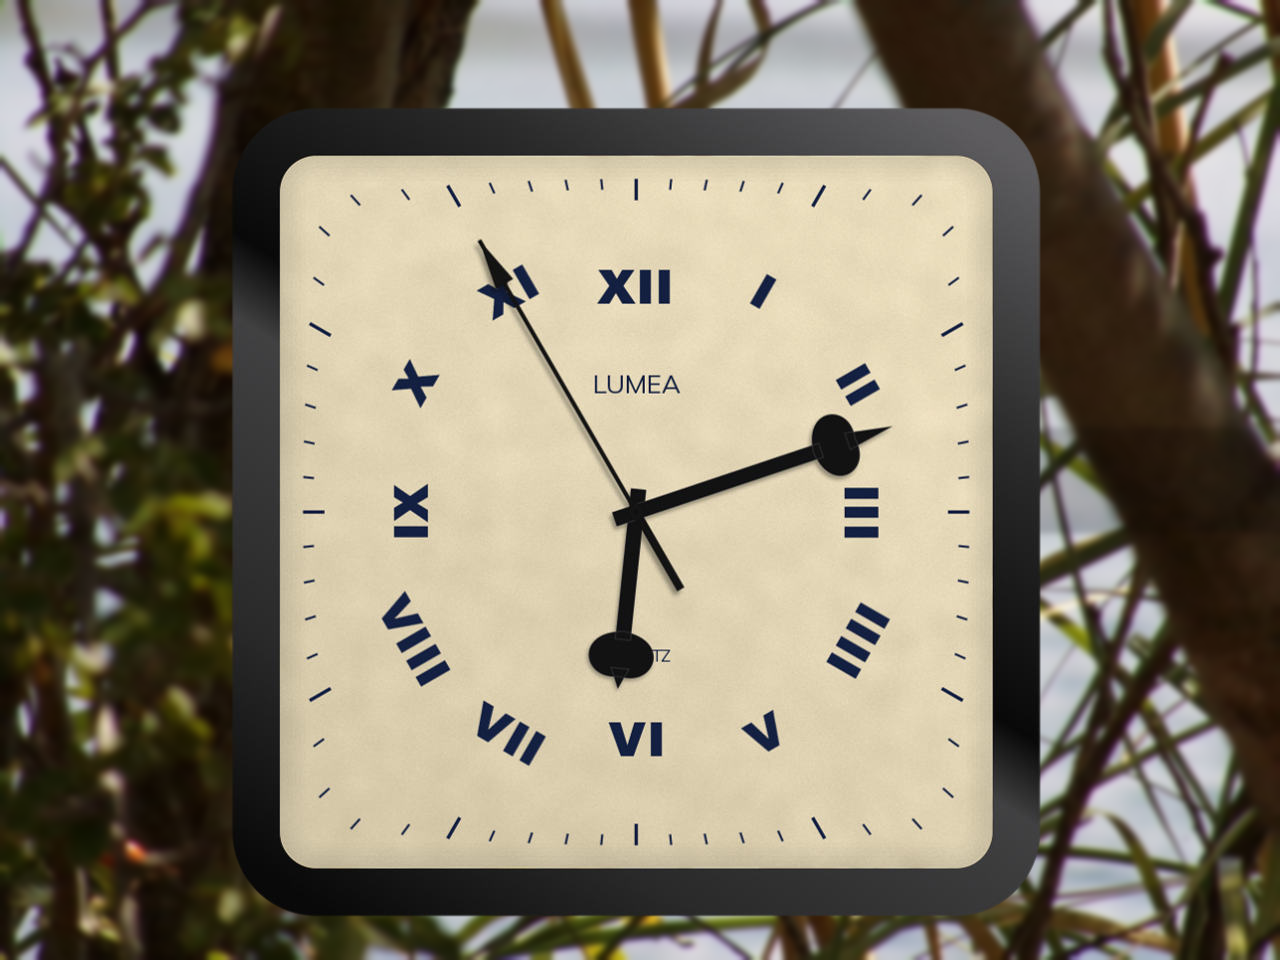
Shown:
6h11m55s
